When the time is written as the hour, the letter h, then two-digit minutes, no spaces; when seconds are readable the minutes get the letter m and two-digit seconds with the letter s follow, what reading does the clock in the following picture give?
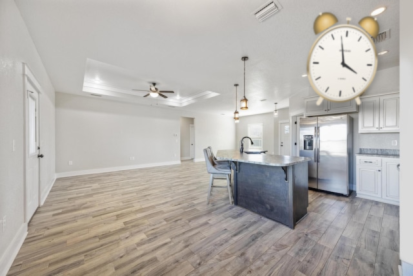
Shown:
3h58
